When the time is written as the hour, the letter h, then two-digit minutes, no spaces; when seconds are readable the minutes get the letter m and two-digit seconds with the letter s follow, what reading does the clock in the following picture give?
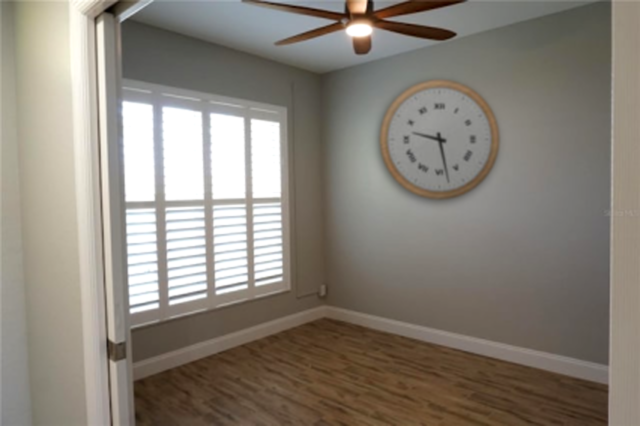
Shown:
9h28
